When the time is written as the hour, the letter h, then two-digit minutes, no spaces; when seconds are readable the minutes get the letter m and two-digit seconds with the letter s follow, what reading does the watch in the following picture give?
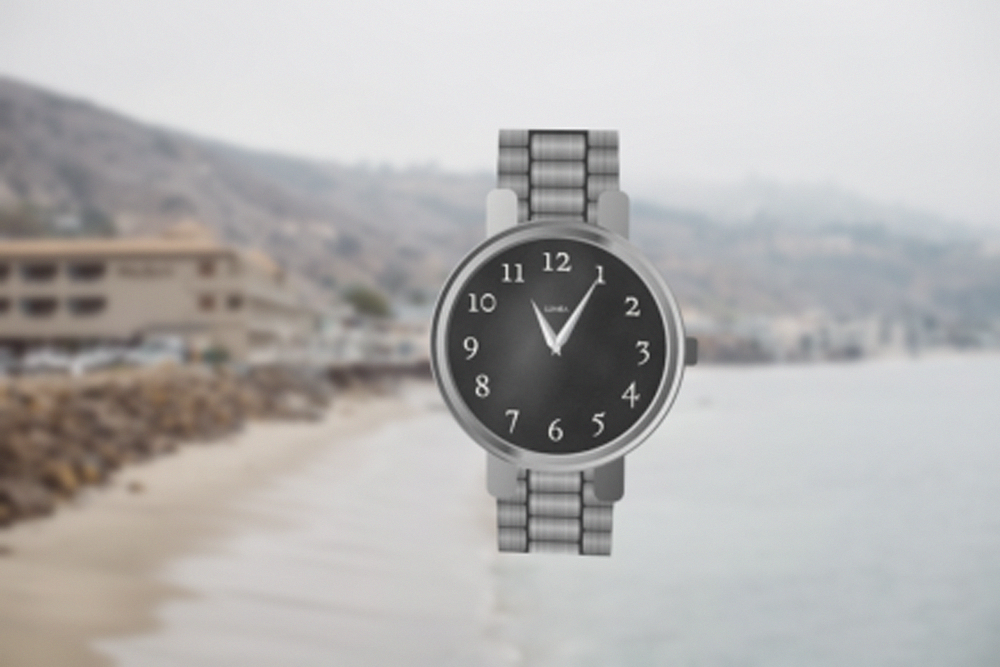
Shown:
11h05
